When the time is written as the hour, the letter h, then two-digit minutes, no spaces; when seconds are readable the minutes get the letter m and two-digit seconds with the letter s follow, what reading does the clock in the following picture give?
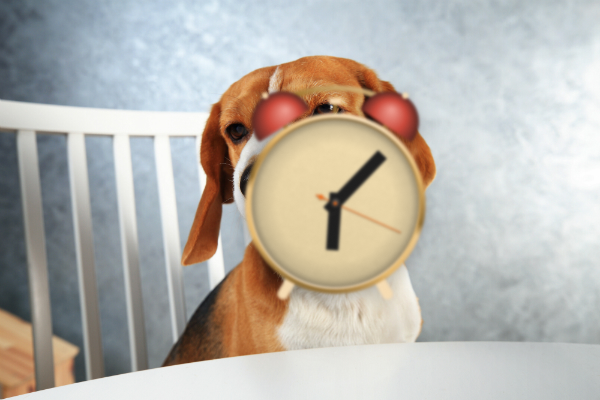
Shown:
6h07m19s
